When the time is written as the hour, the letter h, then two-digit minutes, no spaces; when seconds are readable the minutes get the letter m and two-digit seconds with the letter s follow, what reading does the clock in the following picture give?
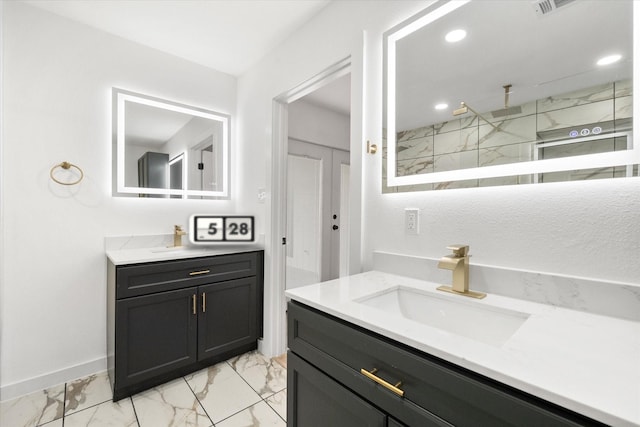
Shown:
5h28
